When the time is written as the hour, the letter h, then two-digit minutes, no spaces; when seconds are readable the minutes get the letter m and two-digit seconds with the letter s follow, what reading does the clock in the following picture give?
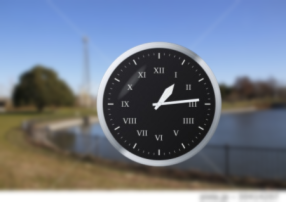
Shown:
1h14
